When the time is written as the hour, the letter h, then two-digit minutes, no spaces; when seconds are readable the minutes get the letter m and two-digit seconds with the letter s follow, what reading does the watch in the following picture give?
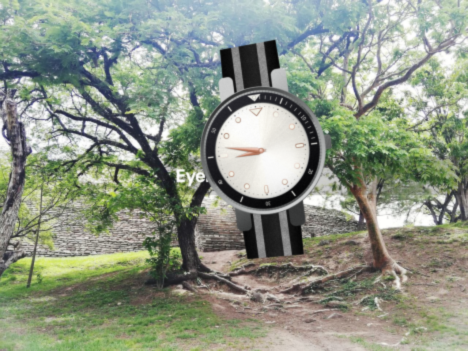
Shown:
8h47
